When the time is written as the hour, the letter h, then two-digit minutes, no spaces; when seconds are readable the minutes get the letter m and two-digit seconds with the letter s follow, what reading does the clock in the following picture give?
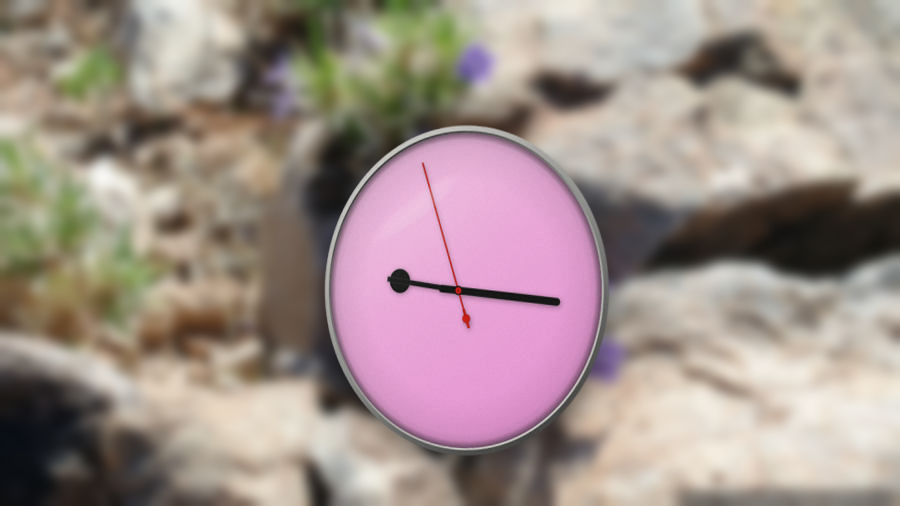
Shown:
9h15m57s
